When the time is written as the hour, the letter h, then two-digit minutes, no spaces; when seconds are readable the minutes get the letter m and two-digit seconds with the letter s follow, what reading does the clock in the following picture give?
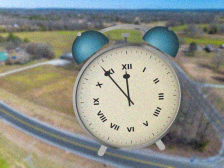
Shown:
11h54
